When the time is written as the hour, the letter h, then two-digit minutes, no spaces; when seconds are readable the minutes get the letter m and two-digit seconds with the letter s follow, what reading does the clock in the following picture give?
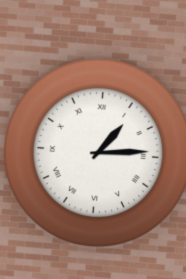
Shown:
1h14
